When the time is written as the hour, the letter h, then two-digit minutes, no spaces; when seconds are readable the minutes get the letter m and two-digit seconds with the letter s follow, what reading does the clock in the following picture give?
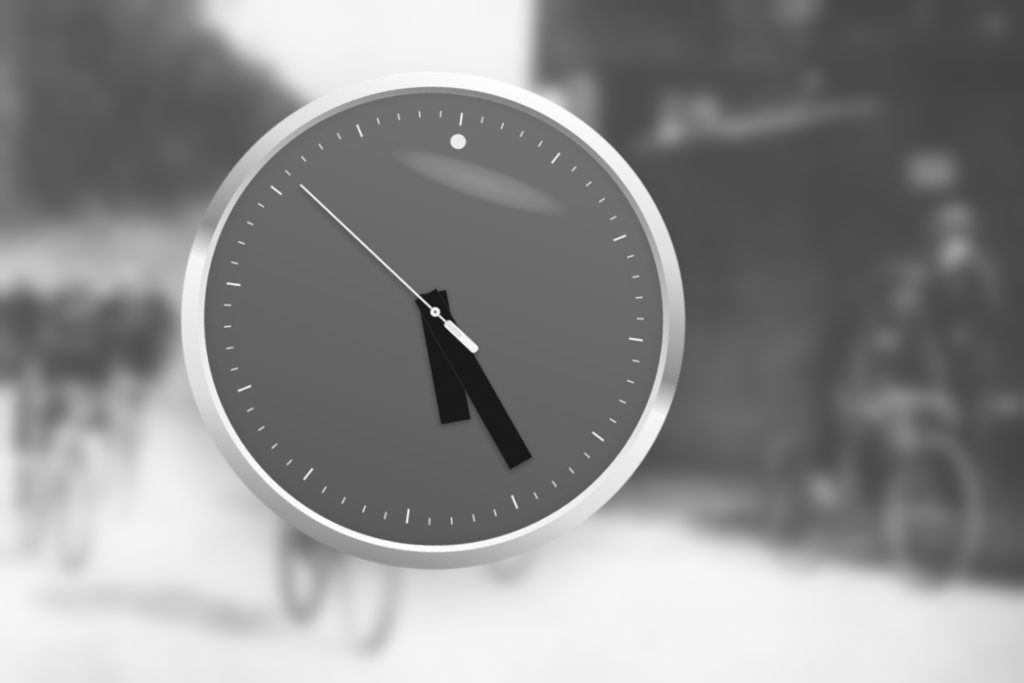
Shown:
5h23m51s
